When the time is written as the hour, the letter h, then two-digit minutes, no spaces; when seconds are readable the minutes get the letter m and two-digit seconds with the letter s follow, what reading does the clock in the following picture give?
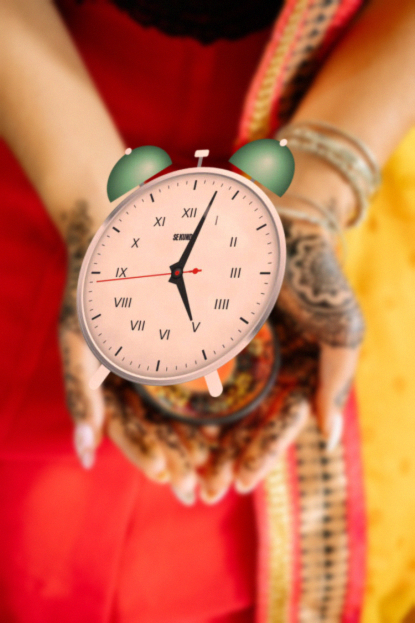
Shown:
5h02m44s
